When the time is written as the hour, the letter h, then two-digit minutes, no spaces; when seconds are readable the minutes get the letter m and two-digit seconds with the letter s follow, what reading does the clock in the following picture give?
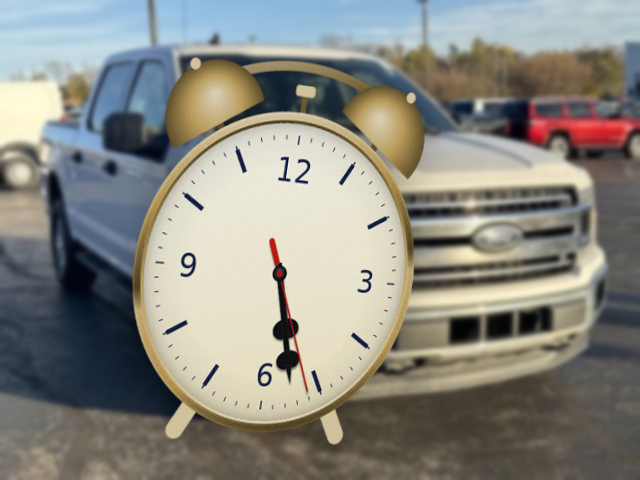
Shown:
5h27m26s
